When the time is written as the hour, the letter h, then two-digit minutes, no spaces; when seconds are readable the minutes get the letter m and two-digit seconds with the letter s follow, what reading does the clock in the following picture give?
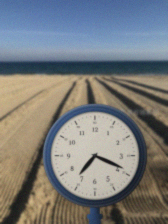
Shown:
7h19
